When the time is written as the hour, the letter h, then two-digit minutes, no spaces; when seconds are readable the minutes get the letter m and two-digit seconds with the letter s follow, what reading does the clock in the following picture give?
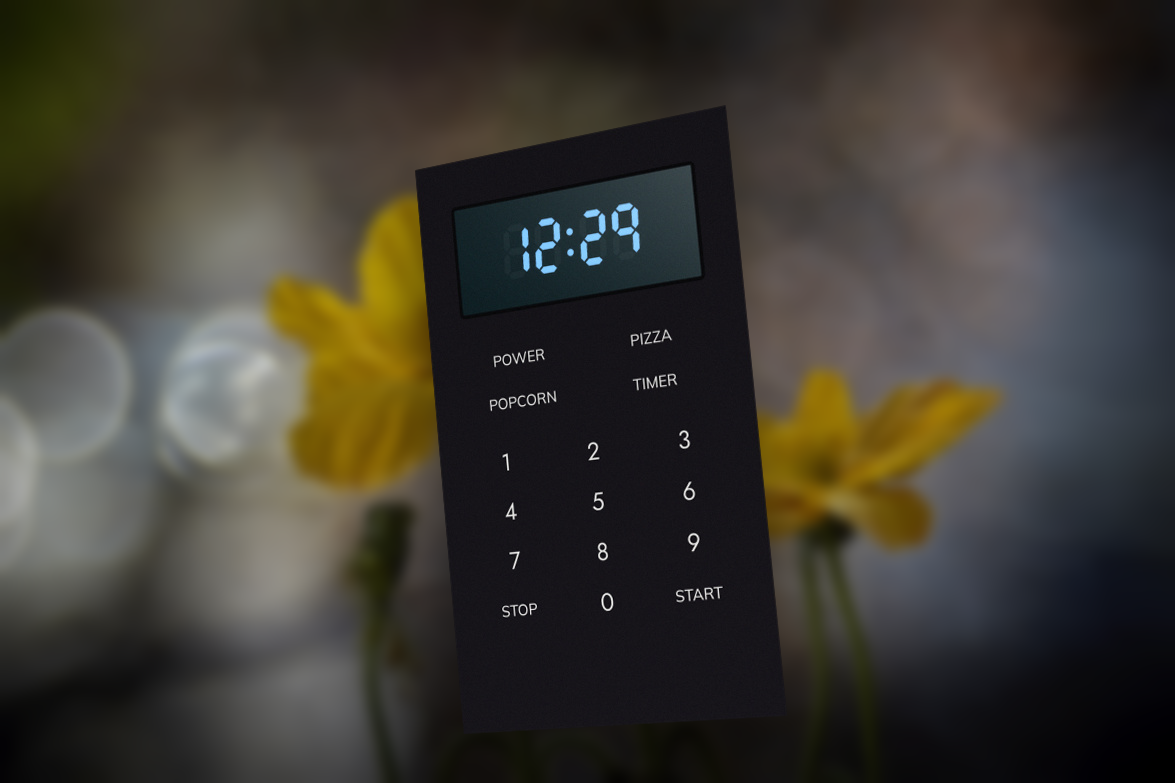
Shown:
12h29
